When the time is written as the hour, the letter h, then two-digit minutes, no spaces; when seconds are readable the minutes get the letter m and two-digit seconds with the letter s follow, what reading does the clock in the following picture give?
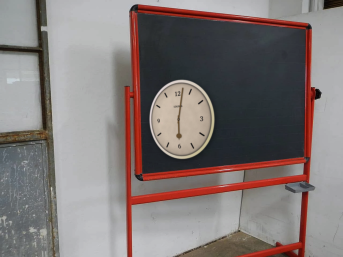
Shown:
6h02
